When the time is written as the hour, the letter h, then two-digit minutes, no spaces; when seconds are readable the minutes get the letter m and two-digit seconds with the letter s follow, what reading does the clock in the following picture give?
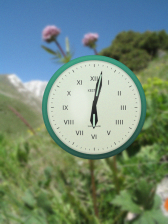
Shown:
6h02
